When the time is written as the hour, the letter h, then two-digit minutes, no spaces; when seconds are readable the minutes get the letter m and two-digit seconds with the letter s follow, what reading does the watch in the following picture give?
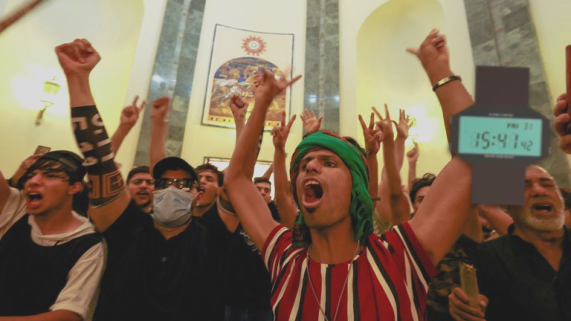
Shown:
15h41
